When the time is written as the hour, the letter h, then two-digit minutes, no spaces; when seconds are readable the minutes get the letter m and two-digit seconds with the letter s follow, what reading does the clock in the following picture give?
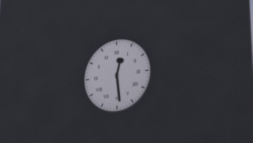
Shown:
12h29
